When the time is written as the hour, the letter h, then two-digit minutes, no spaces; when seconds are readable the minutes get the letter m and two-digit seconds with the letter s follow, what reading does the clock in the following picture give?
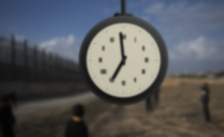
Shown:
6h59
